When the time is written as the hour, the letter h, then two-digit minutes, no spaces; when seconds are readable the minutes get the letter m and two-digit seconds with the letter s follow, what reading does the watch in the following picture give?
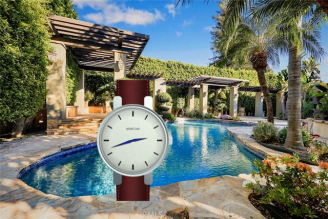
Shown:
2h42
